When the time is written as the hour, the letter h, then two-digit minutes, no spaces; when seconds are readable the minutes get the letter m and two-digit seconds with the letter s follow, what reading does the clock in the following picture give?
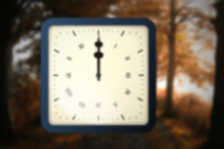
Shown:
12h00
